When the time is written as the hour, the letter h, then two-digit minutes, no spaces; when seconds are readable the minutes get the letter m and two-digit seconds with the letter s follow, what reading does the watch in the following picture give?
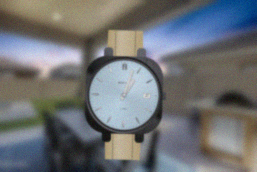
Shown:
1h03
